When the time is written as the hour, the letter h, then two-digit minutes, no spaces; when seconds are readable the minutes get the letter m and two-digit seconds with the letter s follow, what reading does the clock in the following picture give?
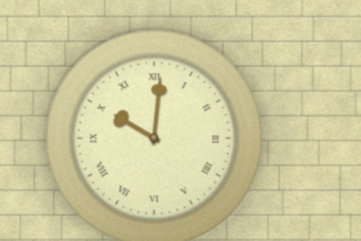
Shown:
10h01
